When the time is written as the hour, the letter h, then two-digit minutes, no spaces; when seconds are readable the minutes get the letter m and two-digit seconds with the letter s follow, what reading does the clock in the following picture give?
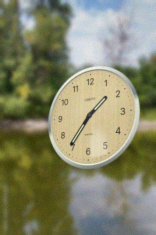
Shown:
1h36
